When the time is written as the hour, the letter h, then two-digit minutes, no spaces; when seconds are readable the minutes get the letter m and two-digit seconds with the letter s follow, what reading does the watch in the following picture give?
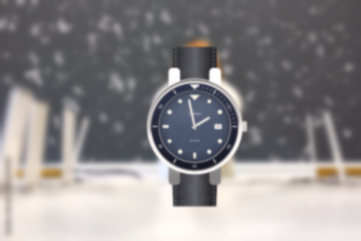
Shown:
1h58
